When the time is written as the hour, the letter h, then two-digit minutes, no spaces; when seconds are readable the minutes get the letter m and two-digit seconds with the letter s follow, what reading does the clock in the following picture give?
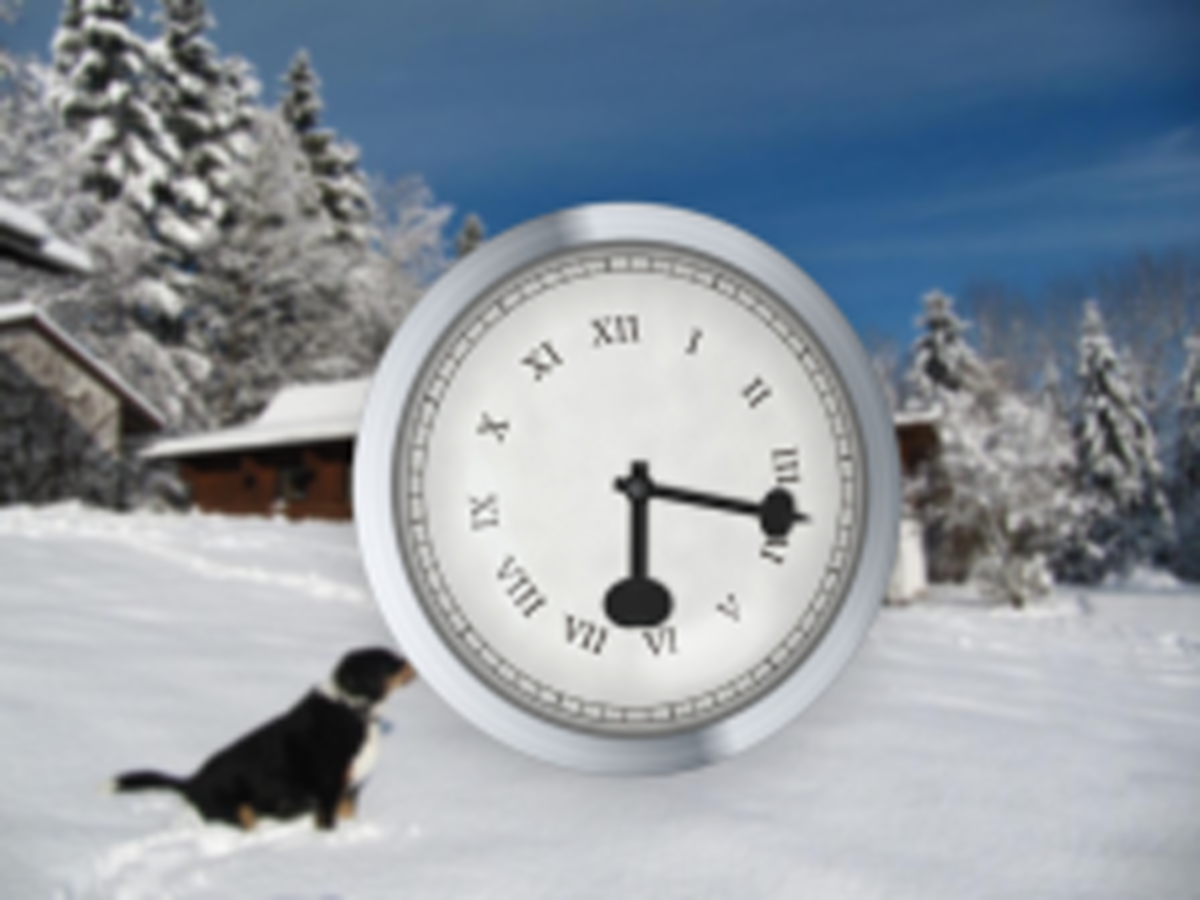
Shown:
6h18
